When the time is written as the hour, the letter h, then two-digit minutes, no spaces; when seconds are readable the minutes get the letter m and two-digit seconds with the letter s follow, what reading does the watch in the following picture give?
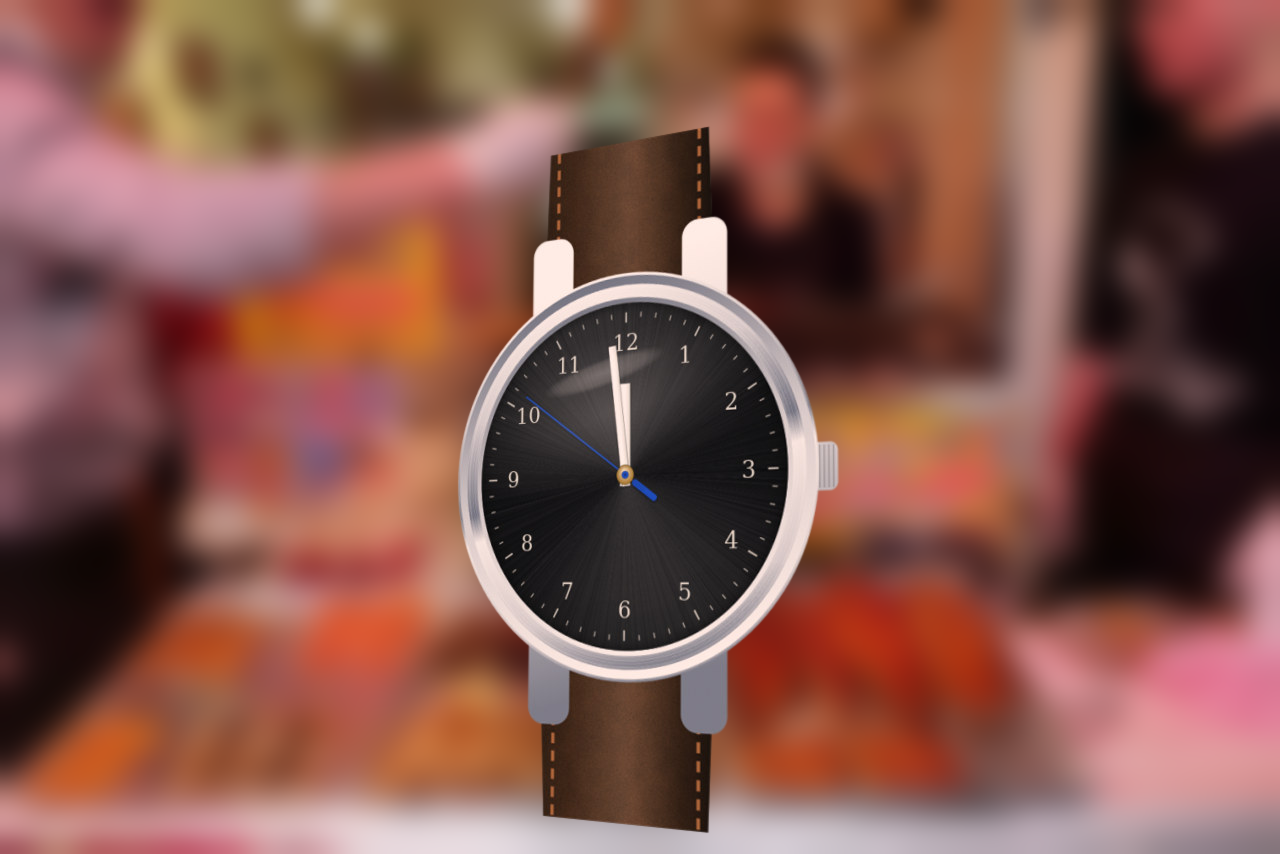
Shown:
11h58m51s
